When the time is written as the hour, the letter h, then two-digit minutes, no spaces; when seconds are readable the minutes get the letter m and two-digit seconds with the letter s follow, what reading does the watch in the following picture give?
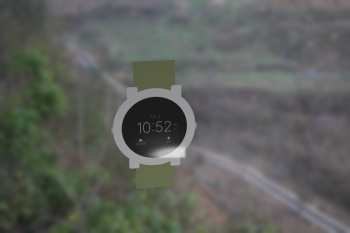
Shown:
10h52
